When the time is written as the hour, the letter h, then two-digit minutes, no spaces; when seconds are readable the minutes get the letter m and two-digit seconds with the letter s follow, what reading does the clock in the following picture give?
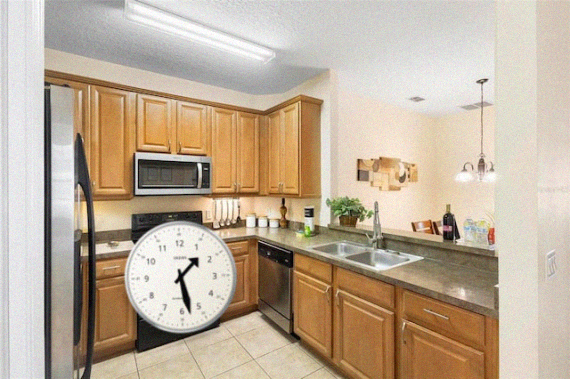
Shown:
1h28
